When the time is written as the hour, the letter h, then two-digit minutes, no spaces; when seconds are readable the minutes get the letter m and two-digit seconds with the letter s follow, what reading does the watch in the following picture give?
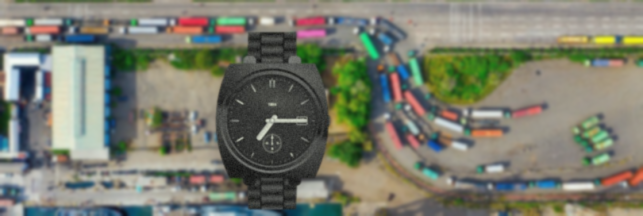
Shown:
7h15
